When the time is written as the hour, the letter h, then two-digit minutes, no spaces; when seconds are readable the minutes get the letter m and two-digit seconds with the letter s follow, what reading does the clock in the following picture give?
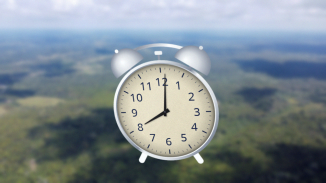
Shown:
8h01
